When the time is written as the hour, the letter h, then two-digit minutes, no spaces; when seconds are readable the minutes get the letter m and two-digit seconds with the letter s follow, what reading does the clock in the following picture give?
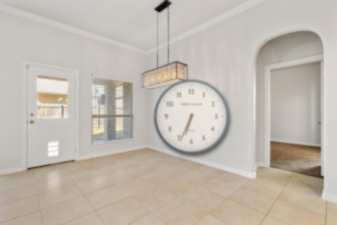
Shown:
6h34
